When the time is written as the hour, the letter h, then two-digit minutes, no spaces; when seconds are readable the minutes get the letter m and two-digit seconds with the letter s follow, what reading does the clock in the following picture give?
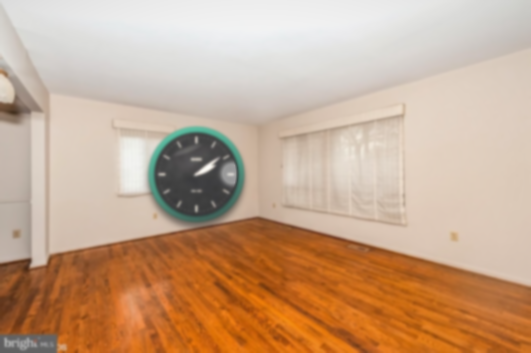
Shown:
2h09
